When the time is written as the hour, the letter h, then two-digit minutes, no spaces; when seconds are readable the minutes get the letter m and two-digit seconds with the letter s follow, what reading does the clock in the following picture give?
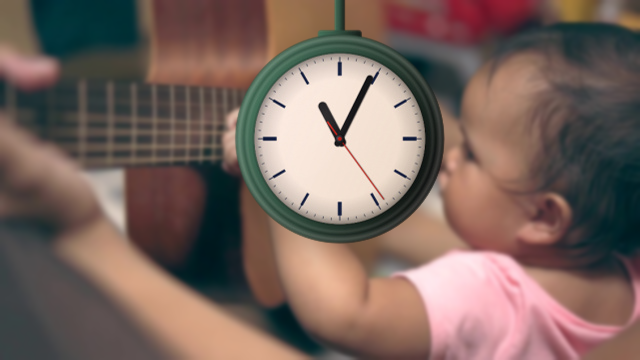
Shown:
11h04m24s
